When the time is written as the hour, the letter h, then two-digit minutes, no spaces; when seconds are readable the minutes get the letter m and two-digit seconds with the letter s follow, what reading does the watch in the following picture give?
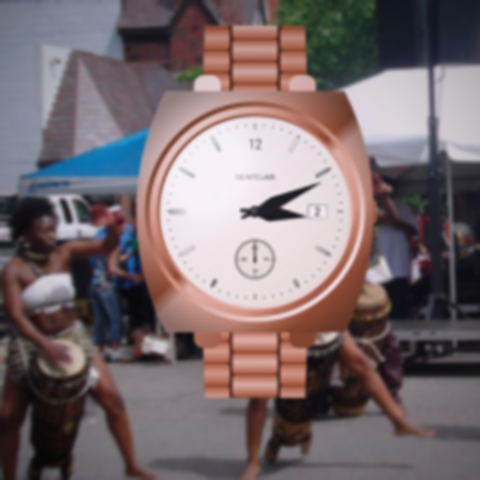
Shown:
3h11
